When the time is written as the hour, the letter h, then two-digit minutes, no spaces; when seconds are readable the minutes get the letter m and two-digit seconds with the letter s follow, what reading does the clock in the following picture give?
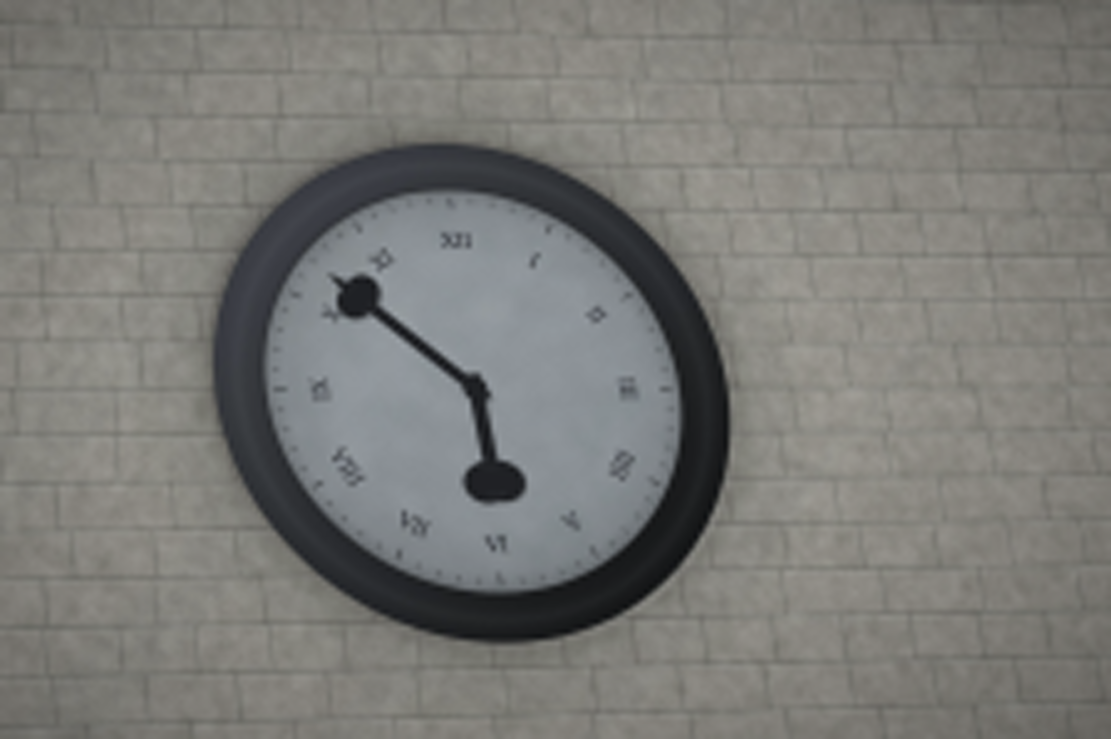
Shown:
5h52
